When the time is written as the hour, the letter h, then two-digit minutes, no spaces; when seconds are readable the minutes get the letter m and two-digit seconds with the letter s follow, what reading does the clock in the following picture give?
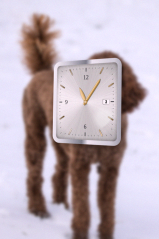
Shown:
11h06
